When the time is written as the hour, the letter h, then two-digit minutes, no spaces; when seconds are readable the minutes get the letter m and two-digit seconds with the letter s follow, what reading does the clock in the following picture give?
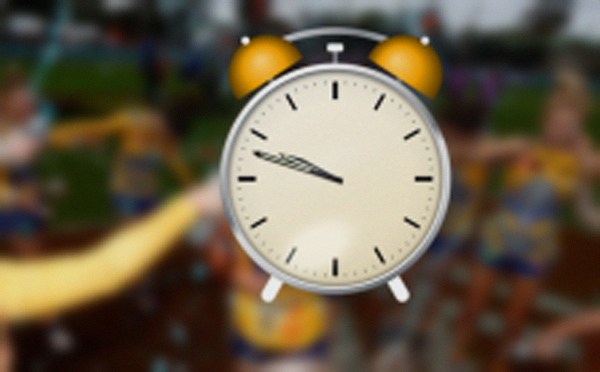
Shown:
9h48
